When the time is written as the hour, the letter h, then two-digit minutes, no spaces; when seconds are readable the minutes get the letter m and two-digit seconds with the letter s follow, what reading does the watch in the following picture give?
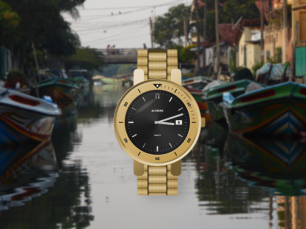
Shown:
3h12
